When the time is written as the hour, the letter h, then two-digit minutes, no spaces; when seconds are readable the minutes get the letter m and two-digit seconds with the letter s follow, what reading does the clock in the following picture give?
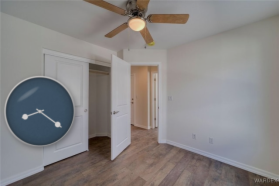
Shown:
8h21
